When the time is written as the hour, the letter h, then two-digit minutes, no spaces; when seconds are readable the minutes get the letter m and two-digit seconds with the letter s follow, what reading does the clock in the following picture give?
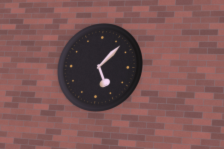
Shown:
5h07
